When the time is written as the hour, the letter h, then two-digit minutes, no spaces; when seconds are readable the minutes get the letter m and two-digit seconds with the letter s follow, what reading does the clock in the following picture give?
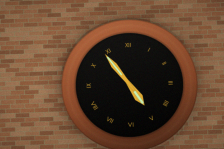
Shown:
4h54
